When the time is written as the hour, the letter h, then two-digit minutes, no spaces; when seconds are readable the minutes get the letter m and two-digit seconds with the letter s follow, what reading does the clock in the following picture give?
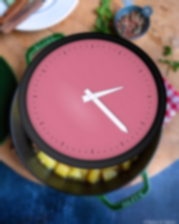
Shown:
2h23
